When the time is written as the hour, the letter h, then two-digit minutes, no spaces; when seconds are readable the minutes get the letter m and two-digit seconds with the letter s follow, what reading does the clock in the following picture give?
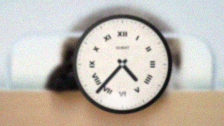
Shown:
4h37
